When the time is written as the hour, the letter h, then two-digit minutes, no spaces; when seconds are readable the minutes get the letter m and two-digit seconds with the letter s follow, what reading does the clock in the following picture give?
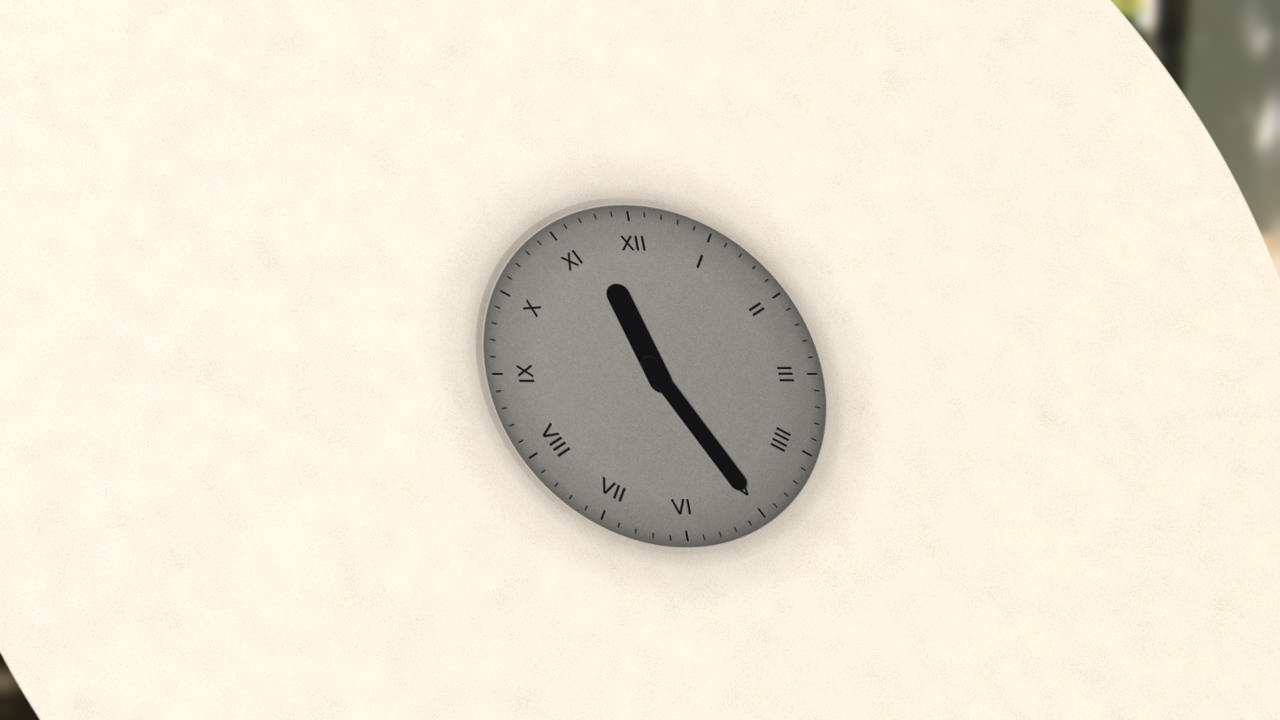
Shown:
11h25
